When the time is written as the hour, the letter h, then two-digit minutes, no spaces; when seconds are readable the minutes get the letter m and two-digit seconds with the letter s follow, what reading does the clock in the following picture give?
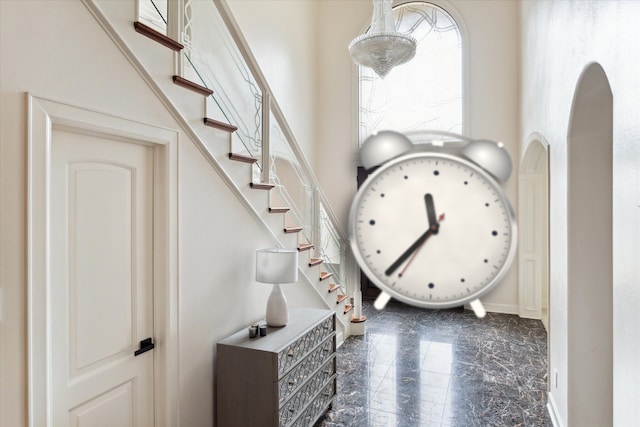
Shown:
11h36m35s
